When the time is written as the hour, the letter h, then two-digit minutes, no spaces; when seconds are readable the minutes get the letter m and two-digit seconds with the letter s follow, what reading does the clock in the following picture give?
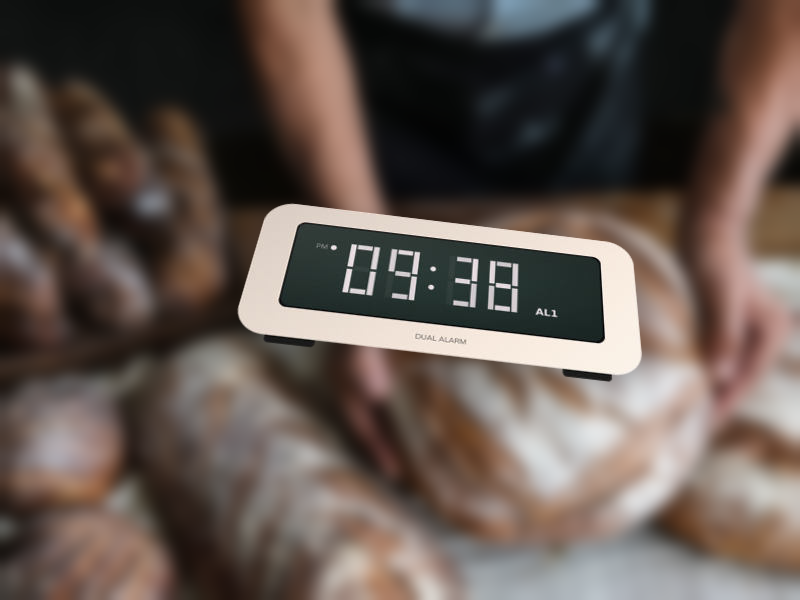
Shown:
9h38
